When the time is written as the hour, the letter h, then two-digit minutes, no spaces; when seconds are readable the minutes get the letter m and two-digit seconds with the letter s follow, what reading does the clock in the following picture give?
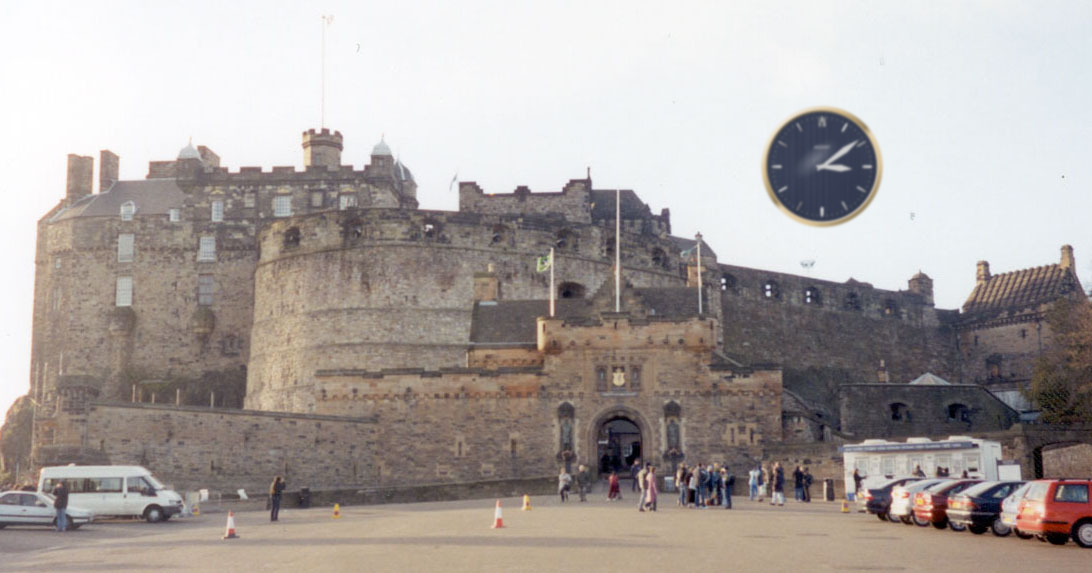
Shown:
3h09
